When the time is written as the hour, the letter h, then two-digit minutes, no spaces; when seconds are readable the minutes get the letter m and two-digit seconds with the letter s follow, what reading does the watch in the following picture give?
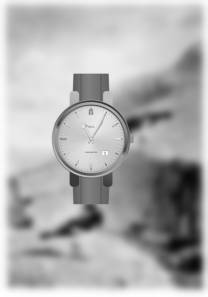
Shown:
11h05
